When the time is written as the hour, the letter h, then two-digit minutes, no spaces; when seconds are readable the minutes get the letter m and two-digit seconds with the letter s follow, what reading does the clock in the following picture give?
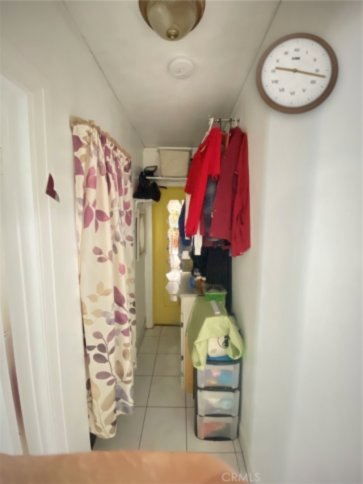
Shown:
9h17
